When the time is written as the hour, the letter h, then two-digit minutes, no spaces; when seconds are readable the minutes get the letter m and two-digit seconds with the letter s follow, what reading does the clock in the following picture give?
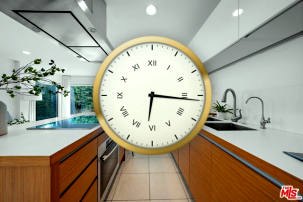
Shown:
6h16
